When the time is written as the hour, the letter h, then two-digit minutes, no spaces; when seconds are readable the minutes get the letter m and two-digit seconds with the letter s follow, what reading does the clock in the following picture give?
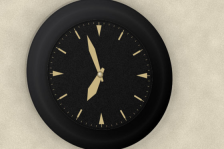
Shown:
6h57
